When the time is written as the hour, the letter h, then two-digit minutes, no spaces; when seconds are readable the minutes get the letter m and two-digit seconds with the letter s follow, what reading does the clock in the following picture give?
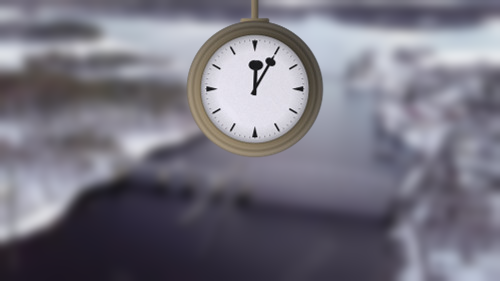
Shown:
12h05
